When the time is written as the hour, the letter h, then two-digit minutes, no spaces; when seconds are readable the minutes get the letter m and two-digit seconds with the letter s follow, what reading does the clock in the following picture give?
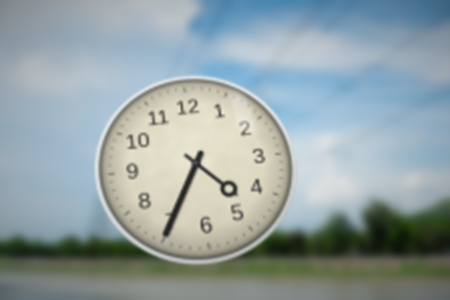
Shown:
4h35
